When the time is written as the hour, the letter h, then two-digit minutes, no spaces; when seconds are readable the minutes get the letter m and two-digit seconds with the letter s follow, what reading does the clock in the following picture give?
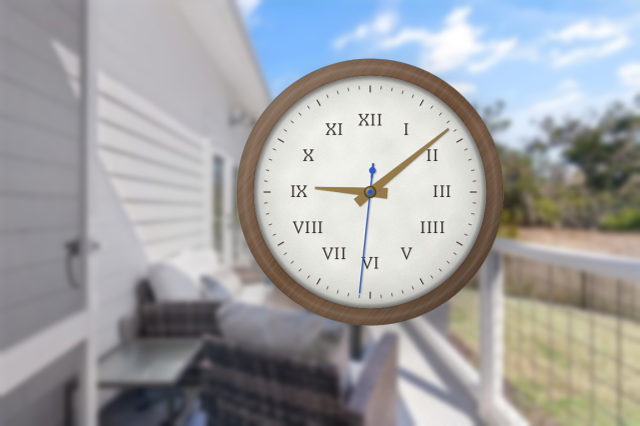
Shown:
9h08m31s
